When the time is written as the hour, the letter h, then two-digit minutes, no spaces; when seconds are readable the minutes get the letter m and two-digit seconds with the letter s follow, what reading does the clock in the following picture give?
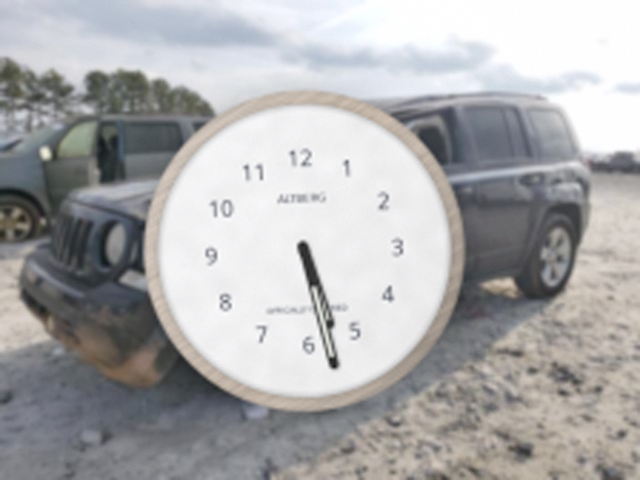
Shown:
5h28
